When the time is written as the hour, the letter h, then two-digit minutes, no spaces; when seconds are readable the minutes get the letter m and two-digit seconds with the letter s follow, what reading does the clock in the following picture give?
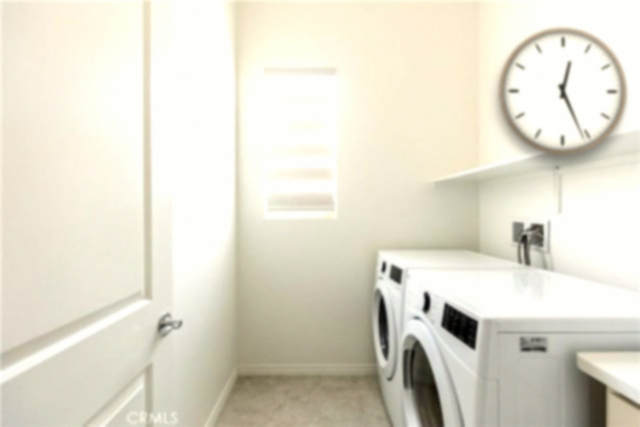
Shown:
12h26
